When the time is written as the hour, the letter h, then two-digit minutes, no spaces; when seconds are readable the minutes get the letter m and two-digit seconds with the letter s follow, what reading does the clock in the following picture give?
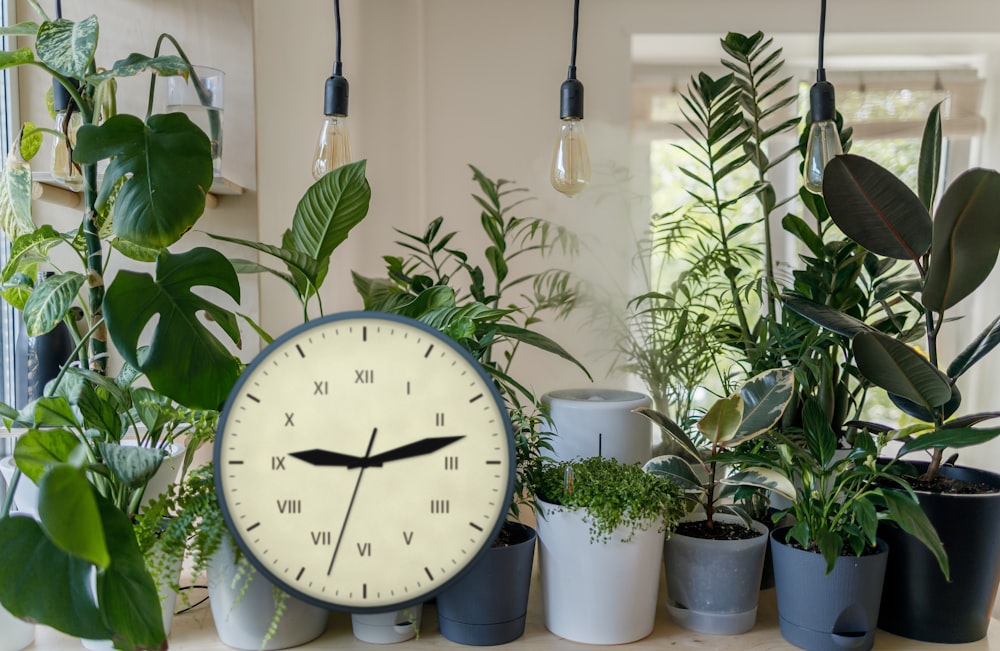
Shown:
9h12m33s
